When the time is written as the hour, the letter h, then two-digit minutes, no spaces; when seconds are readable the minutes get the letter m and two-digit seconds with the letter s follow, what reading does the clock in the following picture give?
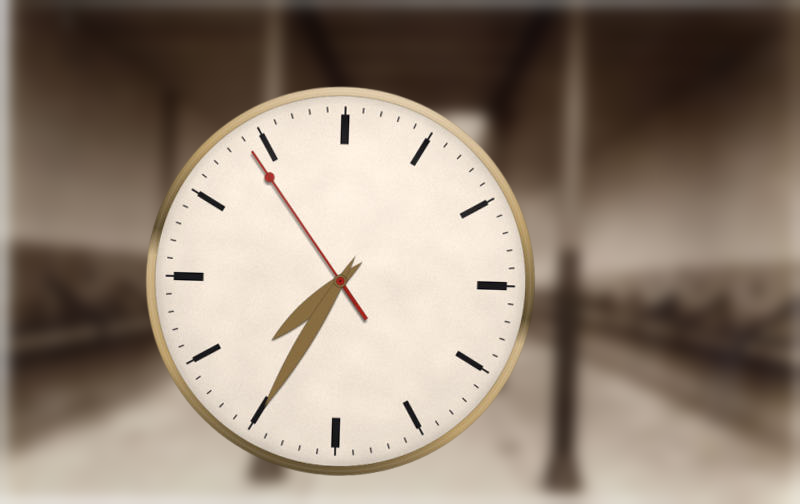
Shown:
7h34m54s
